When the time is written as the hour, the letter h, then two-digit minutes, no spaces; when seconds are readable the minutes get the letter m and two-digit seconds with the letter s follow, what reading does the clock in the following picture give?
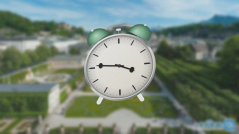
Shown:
3h46
